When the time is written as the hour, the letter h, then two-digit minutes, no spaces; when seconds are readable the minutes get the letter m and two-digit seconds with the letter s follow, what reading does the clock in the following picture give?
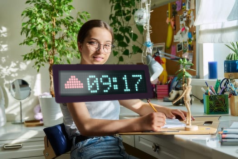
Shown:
9h17
